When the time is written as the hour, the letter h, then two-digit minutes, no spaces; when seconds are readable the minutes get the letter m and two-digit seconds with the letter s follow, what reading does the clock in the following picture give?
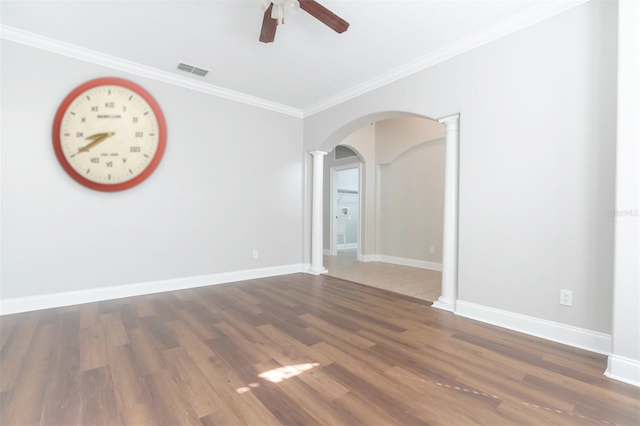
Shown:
8h40
